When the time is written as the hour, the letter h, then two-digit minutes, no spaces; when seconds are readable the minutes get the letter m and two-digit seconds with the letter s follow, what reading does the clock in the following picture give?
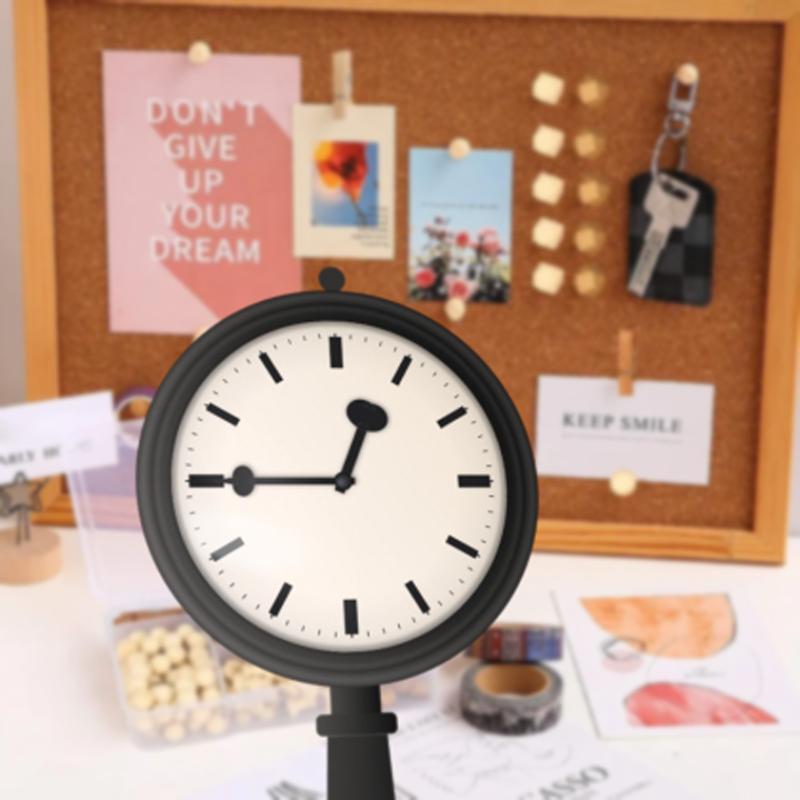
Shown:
12h45
